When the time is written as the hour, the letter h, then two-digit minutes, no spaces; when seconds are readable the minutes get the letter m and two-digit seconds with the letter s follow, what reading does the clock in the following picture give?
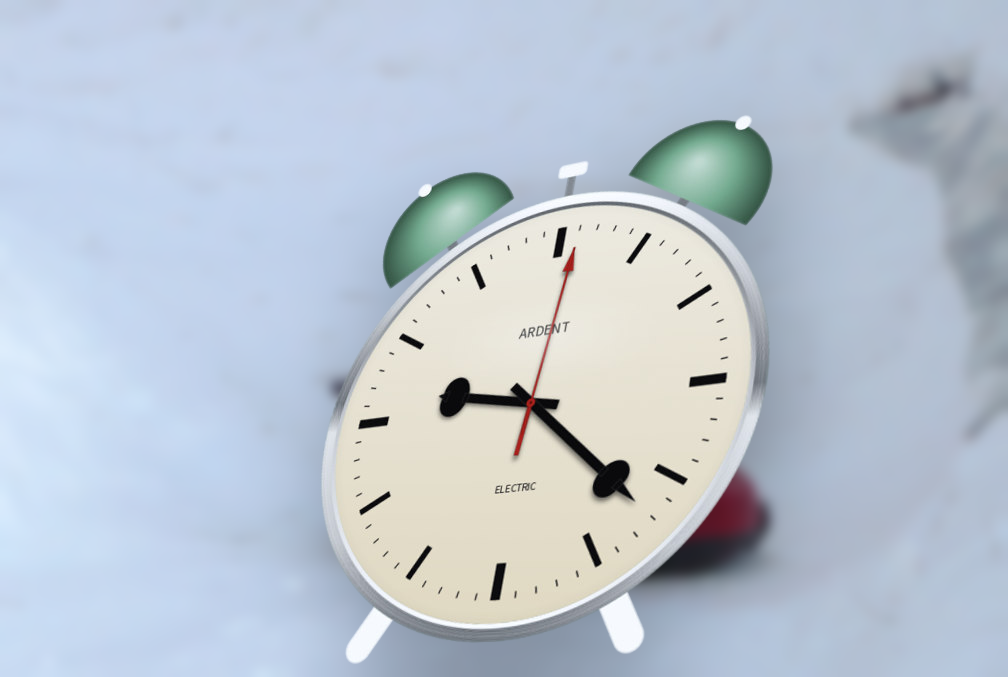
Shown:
9h22m01s
